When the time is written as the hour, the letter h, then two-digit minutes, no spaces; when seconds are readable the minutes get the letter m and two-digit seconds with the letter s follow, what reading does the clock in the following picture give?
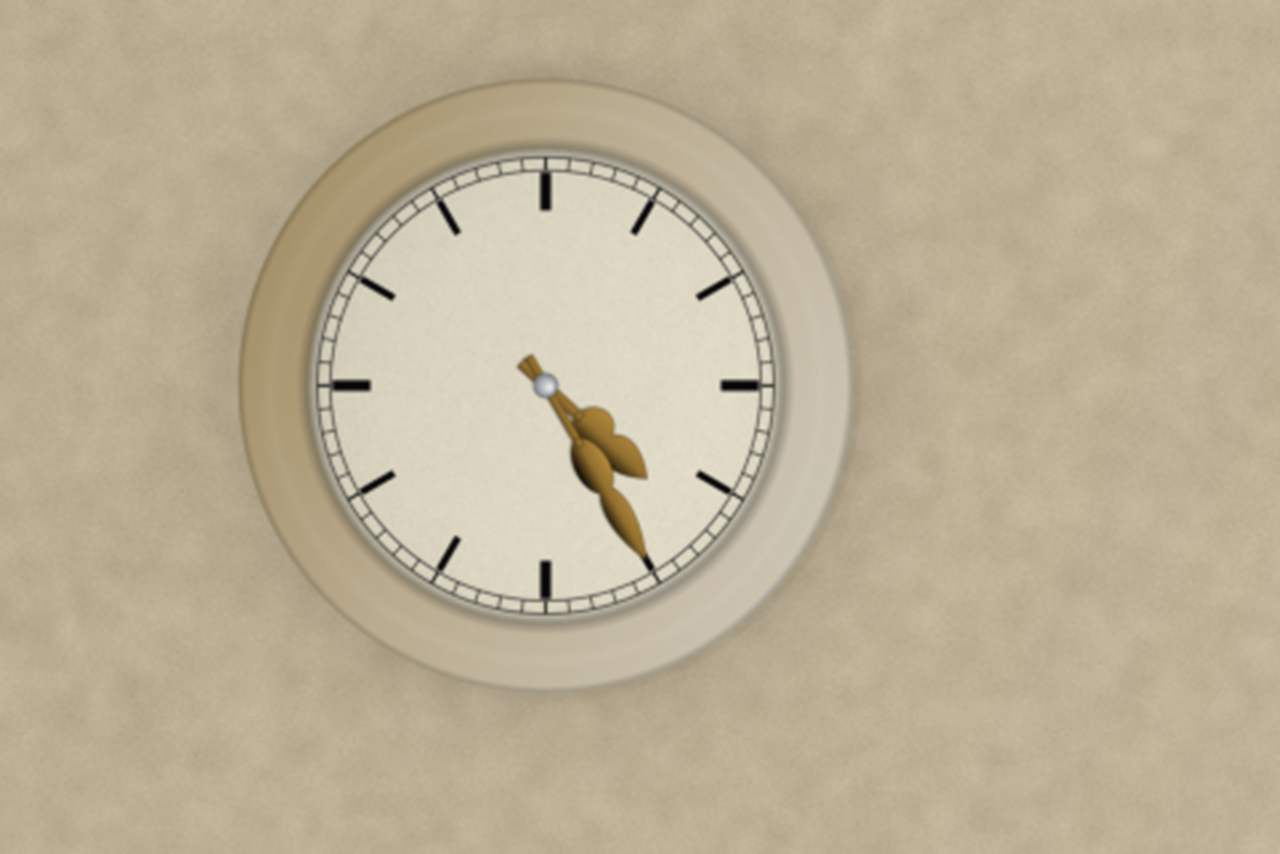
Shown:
4h25
